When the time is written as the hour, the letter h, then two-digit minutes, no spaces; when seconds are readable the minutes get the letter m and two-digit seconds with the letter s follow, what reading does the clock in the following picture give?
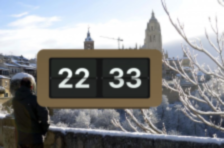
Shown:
22h33
